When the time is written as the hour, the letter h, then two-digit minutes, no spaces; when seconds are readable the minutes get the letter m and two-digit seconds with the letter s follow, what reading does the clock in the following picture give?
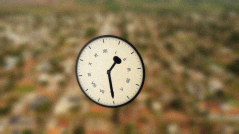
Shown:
1h30
